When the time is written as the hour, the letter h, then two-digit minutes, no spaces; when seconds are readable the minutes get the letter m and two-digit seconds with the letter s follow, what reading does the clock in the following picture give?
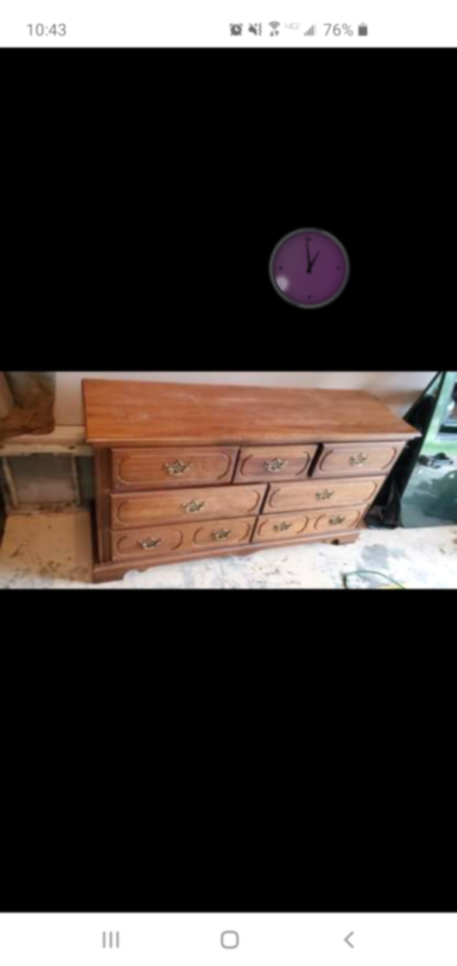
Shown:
12h59
